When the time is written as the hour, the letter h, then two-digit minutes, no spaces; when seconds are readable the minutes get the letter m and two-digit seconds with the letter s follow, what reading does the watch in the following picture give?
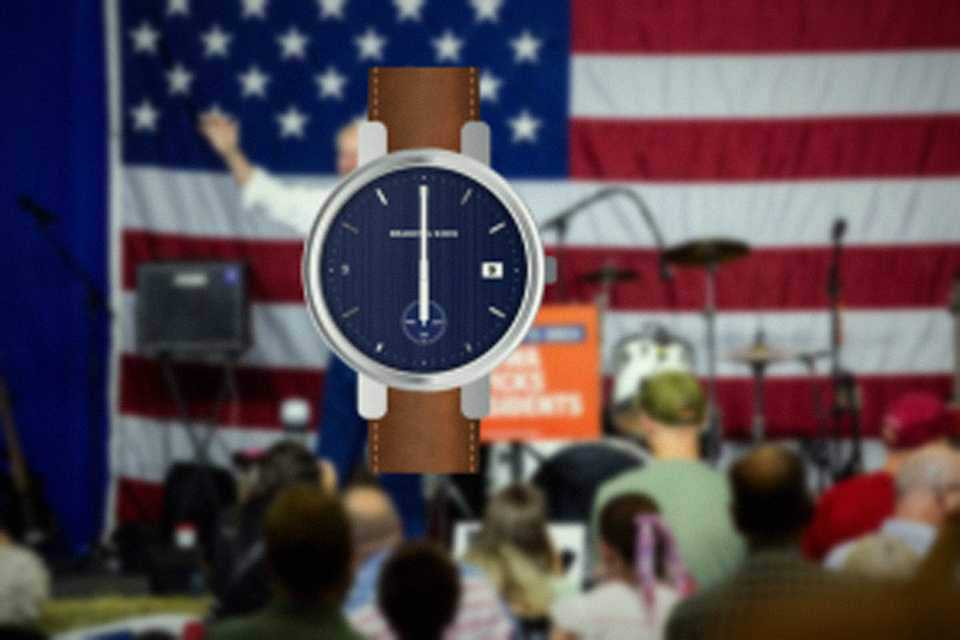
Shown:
6h00
